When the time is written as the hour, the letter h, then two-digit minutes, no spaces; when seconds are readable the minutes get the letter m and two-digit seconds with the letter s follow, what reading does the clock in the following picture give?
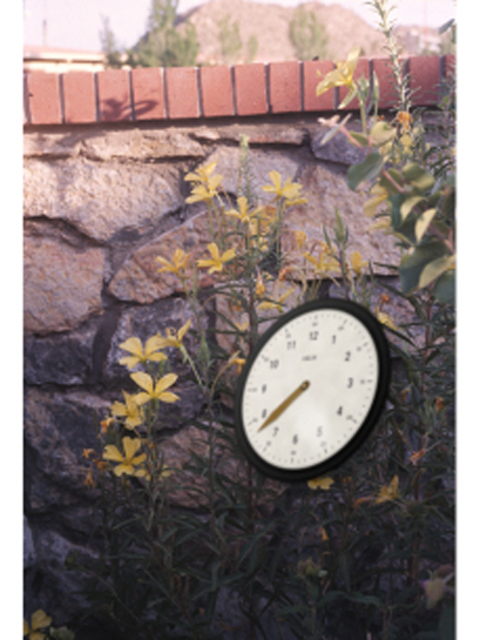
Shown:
7h38
